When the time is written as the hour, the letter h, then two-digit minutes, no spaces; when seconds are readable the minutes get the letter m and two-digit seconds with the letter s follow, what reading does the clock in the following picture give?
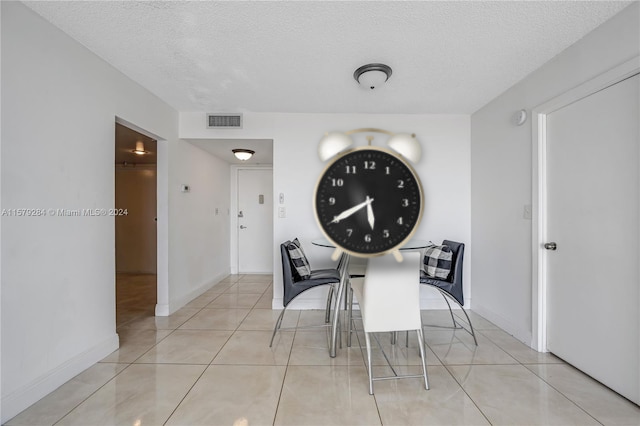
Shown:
5h40
